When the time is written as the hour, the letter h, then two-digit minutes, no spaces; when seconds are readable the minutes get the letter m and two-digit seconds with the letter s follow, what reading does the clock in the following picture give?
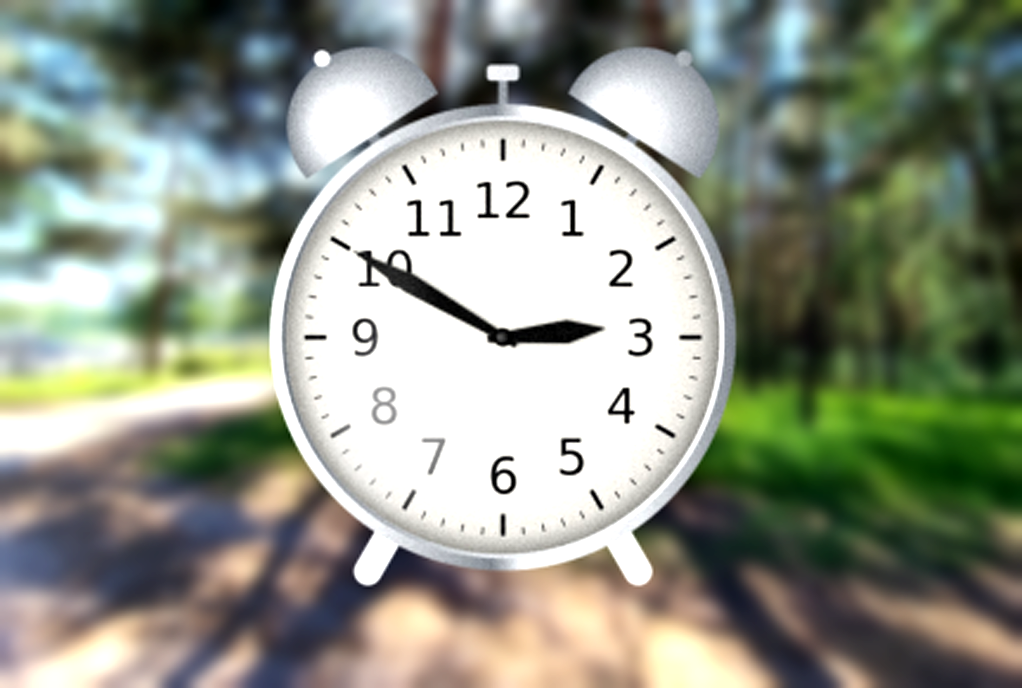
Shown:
2h50
